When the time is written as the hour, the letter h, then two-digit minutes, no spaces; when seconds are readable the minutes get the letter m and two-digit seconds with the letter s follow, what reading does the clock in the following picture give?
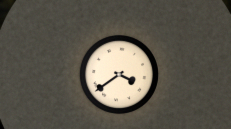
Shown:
3h38
